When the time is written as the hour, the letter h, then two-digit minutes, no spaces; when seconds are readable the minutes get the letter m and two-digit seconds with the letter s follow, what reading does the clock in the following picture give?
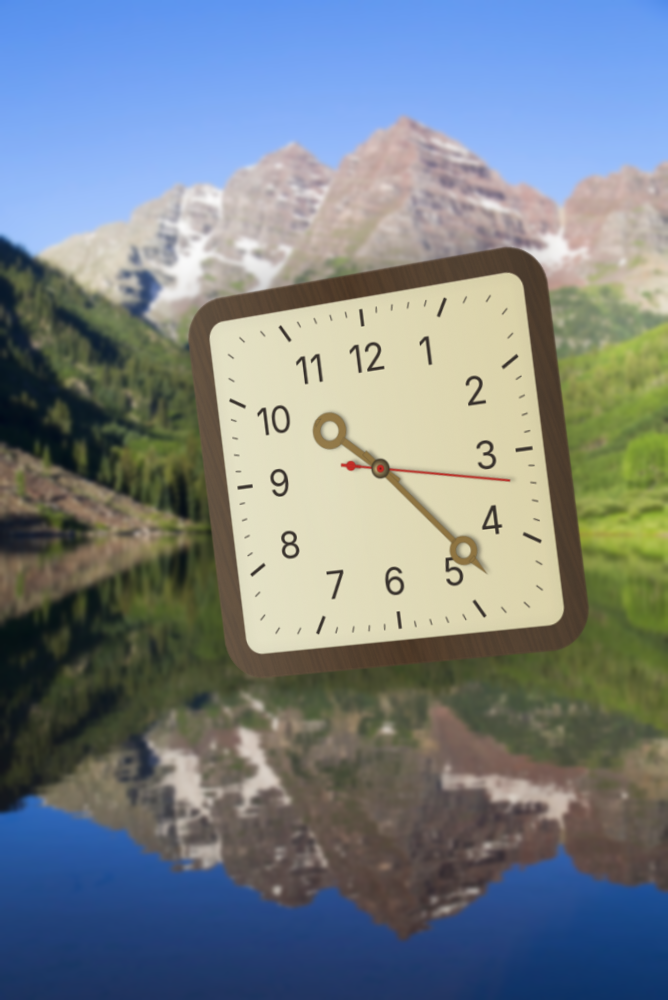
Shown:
10h23m17s
